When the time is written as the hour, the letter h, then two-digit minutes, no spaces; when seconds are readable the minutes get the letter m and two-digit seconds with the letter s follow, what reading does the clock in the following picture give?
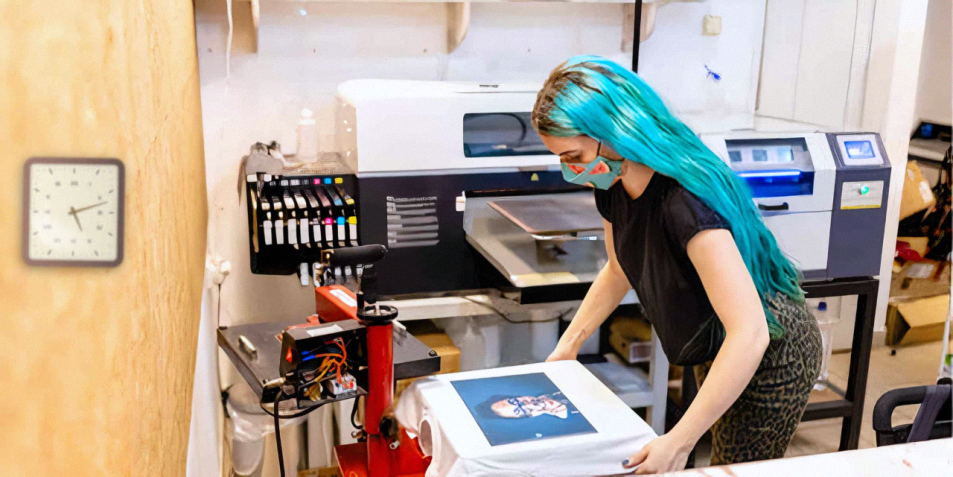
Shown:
5h12
